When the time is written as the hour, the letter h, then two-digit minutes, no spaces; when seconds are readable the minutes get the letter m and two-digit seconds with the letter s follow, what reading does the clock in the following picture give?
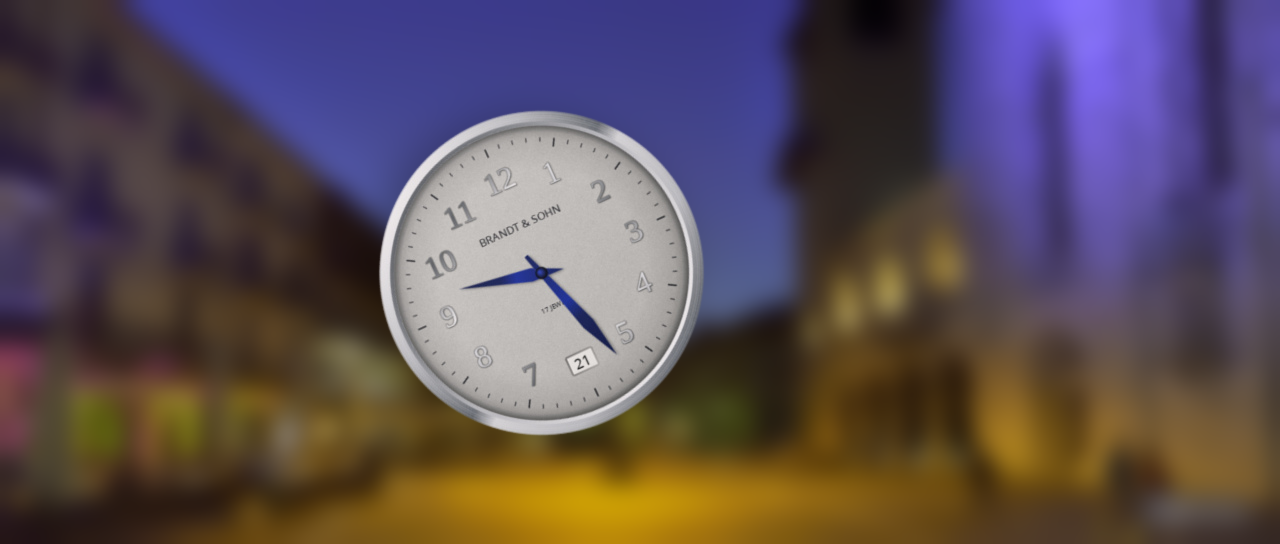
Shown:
9h27
